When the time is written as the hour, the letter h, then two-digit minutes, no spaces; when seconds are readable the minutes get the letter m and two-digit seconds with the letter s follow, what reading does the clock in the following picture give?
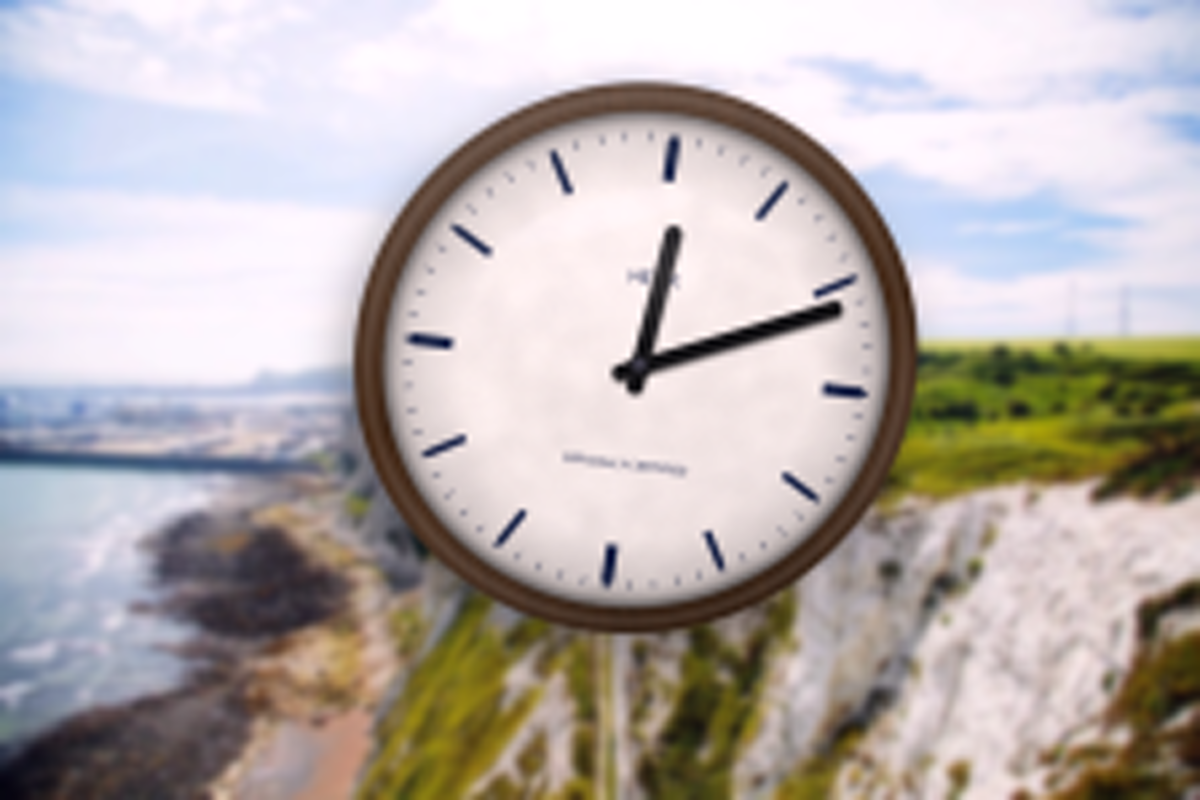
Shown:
12h11
